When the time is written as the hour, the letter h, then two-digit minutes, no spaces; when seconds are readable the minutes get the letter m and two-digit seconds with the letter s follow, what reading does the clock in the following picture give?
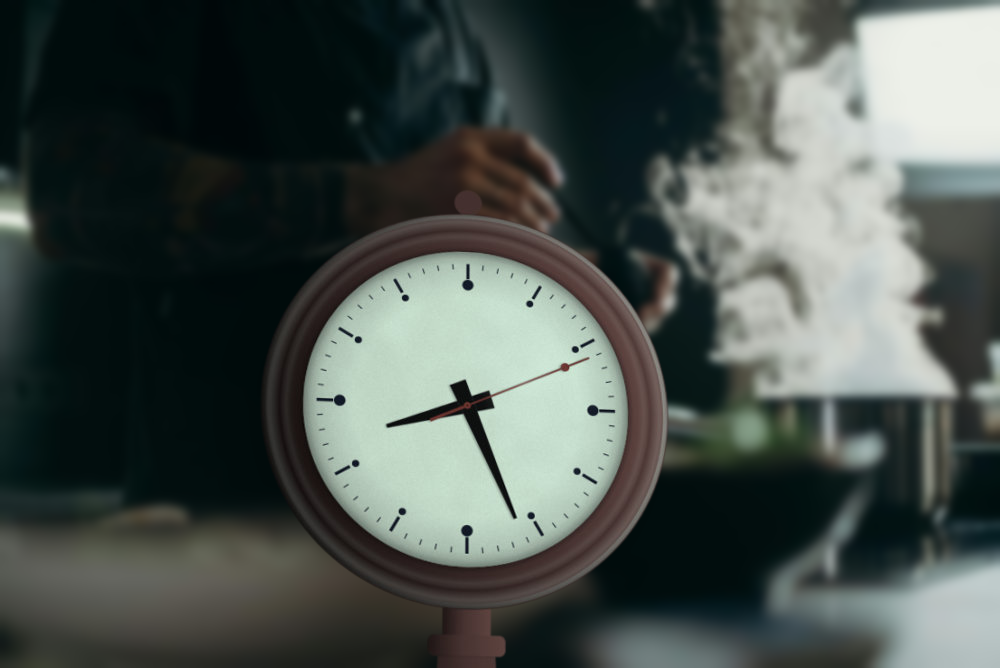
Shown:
8h26m11s
